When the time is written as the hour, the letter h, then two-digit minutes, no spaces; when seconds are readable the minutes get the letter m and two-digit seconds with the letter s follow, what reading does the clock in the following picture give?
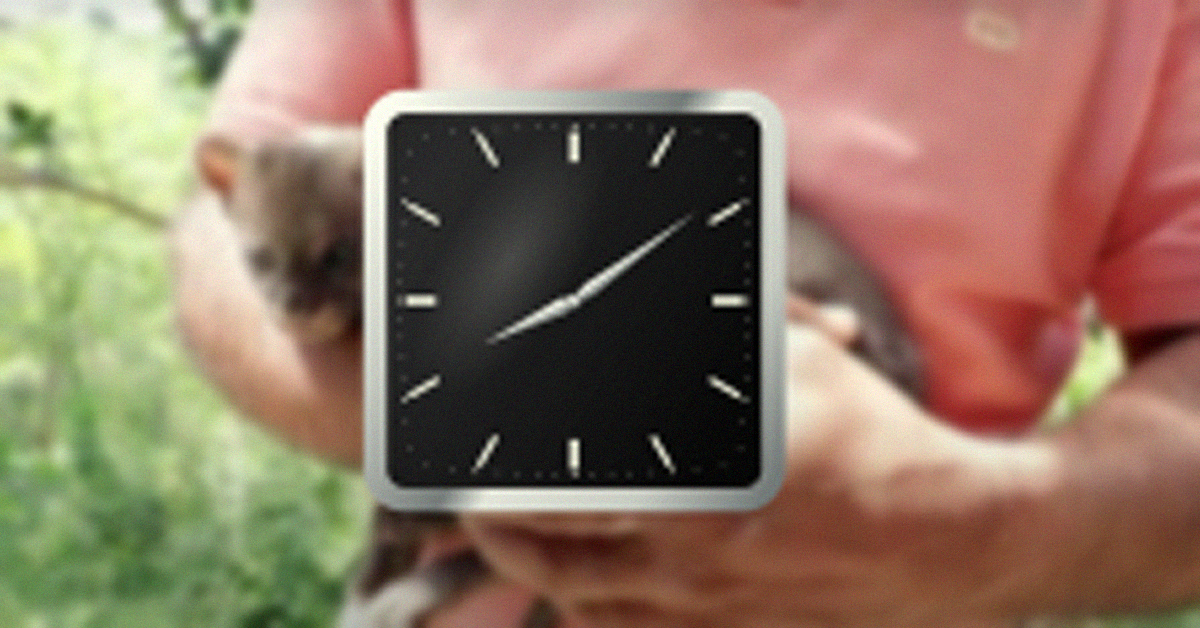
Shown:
8h09
